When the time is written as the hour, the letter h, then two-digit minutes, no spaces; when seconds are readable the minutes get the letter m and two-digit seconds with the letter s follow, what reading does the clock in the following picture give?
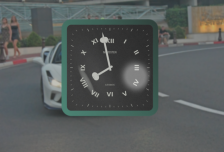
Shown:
7h58
